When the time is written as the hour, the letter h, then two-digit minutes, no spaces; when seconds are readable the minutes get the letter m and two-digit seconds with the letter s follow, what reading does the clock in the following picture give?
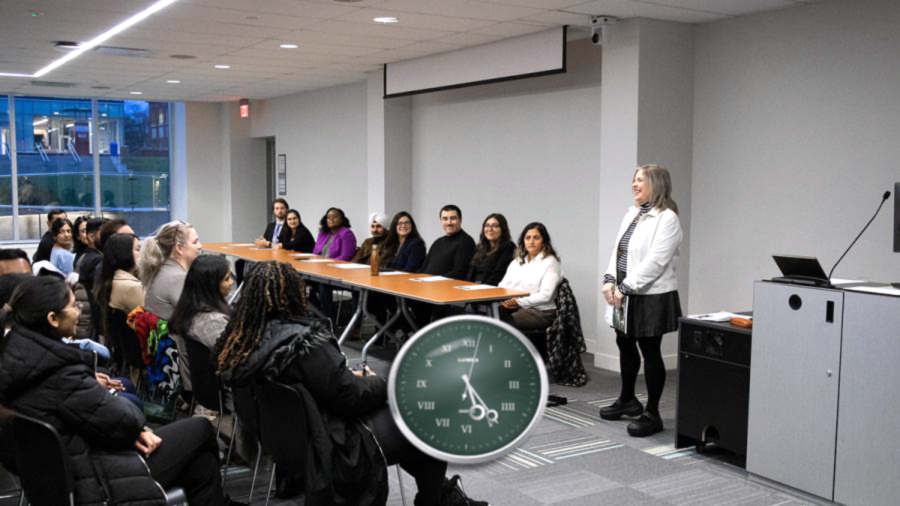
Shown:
5h24m02s
